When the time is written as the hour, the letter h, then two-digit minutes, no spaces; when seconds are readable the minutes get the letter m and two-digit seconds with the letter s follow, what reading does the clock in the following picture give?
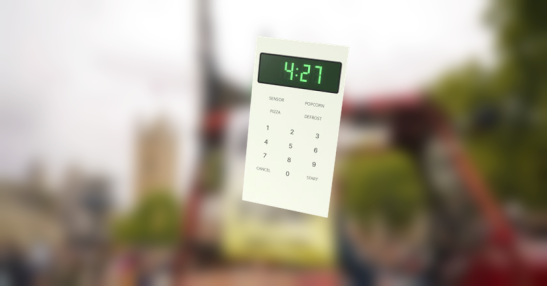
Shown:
4h27
